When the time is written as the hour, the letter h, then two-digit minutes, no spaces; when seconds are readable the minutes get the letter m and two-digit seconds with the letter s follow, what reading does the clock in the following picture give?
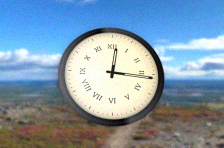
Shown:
12h16
